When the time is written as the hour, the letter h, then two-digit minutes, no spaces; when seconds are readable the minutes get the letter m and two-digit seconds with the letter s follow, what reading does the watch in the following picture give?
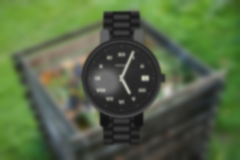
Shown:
5h04
